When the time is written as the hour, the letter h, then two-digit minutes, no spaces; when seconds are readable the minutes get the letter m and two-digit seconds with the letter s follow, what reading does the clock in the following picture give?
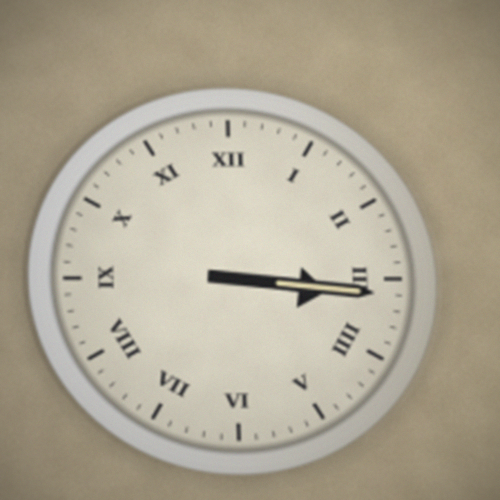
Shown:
3h16
